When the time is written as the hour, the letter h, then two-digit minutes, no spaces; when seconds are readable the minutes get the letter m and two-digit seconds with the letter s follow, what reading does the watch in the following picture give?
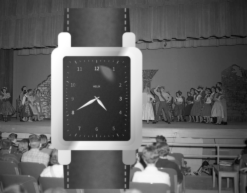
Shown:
4h40
